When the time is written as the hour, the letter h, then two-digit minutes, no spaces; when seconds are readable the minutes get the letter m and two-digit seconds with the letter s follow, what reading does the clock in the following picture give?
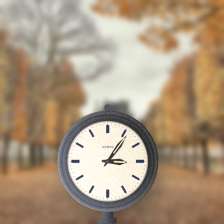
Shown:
3h06
